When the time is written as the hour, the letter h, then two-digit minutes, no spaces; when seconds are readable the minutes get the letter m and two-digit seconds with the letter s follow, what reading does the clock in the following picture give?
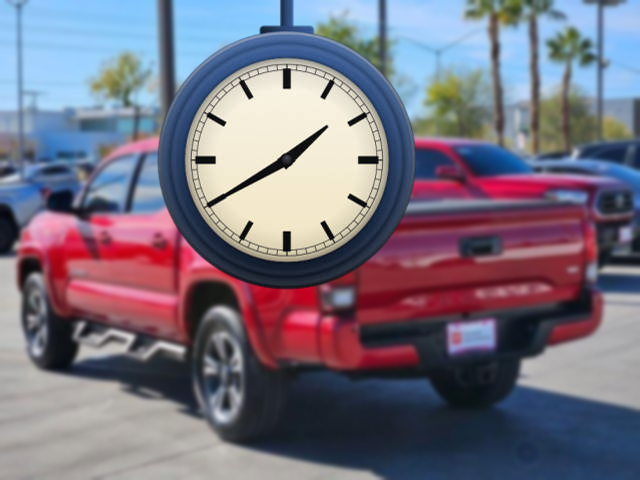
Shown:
1h40
